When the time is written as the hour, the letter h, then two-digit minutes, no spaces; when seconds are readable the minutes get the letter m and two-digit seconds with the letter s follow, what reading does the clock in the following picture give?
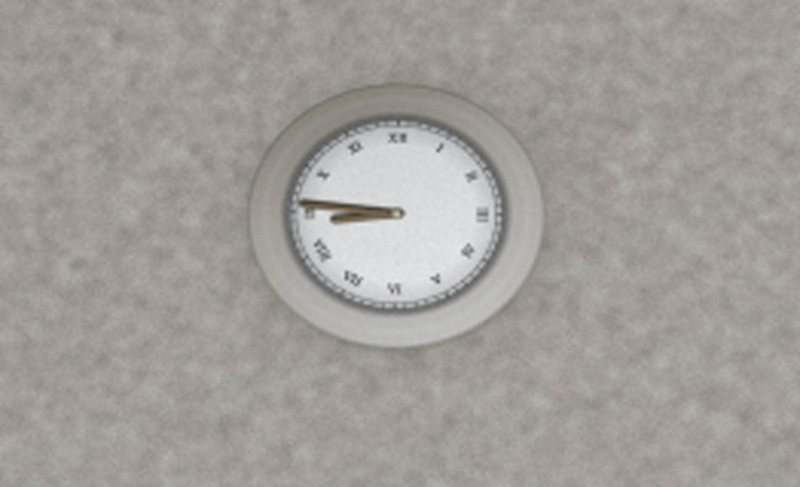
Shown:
8h46
